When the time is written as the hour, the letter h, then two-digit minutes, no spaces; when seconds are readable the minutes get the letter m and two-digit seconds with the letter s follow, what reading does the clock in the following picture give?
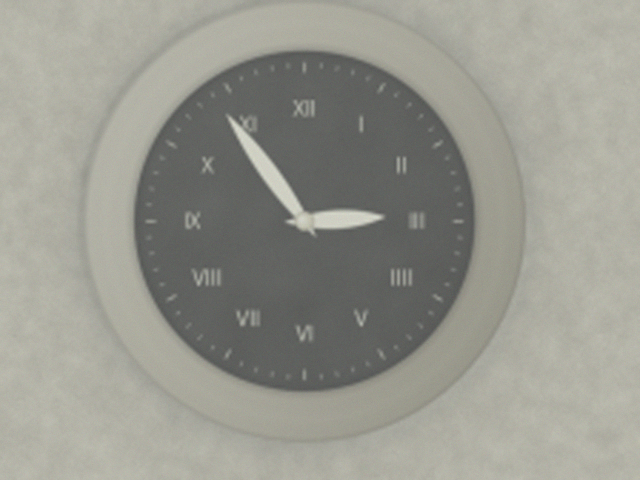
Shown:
2h54
